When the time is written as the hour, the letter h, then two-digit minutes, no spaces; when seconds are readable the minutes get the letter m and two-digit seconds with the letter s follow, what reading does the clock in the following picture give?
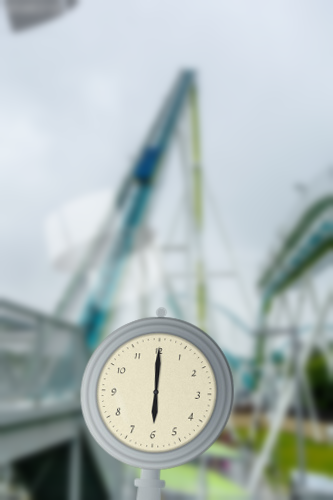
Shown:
6h00
